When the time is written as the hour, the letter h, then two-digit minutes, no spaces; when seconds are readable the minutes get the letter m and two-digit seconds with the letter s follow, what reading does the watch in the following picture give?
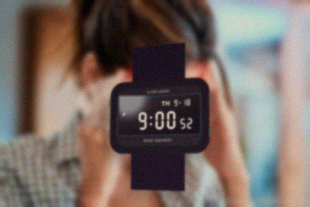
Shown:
9h00m52s
